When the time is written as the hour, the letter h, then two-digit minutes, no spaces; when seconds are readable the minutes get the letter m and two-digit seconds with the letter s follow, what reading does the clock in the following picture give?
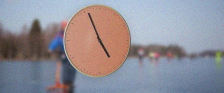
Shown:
4h56
